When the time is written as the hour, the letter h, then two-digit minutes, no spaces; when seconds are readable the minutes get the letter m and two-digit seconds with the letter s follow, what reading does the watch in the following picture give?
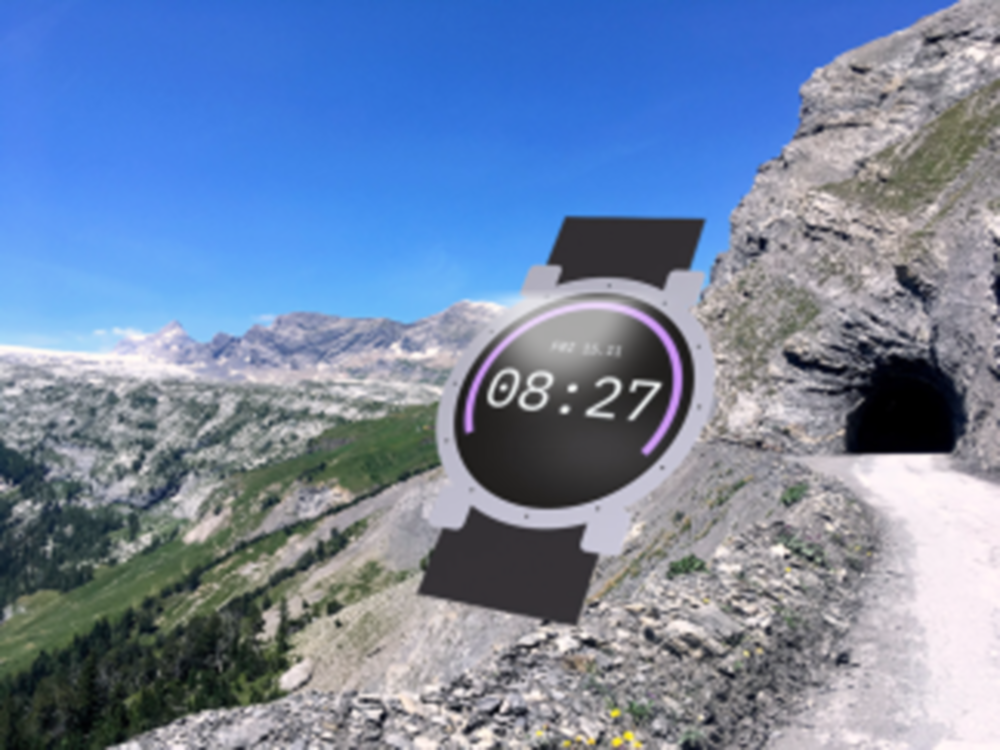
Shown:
8h27
